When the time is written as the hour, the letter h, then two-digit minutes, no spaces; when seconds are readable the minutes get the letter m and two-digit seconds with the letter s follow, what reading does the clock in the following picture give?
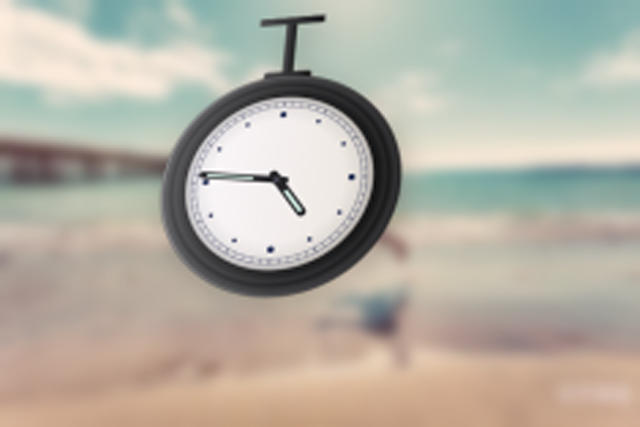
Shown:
4h46
